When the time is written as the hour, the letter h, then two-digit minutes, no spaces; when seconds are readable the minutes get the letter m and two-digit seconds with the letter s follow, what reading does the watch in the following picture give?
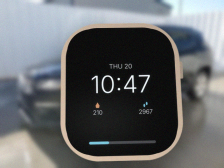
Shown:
10h47
